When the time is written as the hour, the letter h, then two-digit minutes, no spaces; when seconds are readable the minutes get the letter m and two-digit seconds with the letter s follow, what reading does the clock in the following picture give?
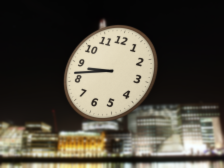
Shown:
8h42
